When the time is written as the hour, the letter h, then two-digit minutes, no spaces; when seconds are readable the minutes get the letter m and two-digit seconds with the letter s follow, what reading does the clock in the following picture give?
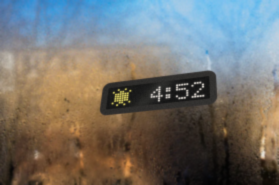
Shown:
4h52
